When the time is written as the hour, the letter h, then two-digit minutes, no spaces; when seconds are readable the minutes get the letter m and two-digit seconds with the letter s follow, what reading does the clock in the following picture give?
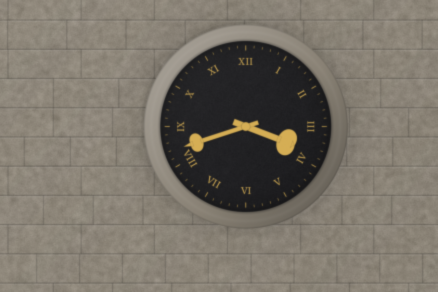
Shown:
3h42
